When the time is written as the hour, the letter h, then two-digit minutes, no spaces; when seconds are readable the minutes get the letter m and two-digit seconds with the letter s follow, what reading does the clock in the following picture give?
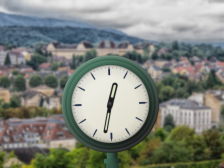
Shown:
12h32
